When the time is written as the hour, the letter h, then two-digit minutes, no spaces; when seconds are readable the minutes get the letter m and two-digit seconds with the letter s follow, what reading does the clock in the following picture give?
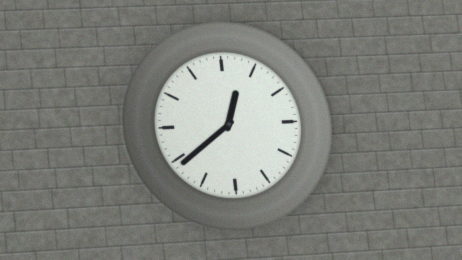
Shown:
12h39
